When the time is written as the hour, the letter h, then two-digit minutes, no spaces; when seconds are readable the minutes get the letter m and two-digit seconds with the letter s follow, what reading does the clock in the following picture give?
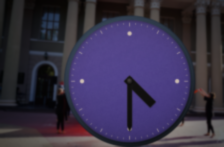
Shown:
4h30
